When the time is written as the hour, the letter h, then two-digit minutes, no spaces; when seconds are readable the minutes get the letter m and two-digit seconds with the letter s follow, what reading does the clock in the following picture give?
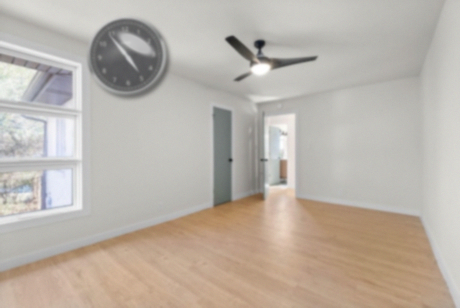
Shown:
4h54
